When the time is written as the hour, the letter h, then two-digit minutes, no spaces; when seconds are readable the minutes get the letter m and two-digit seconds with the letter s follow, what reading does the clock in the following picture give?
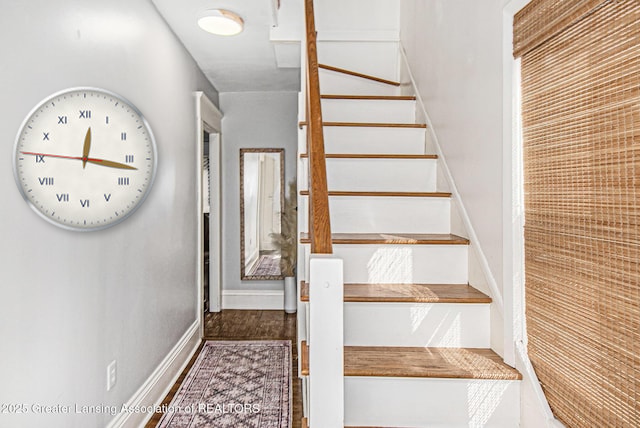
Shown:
12h16m46s
